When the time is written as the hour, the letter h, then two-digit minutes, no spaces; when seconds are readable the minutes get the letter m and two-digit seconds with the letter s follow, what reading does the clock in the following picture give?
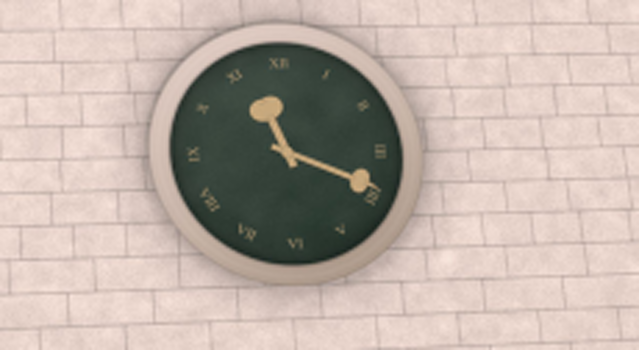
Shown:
11h19
